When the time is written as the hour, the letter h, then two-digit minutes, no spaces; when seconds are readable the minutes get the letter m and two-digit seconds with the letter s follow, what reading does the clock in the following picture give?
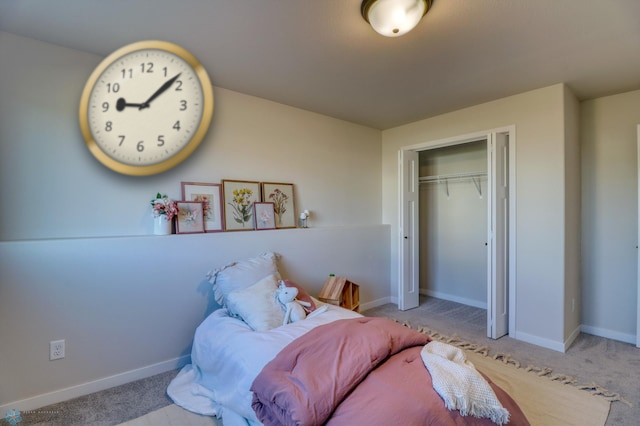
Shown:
9h08
